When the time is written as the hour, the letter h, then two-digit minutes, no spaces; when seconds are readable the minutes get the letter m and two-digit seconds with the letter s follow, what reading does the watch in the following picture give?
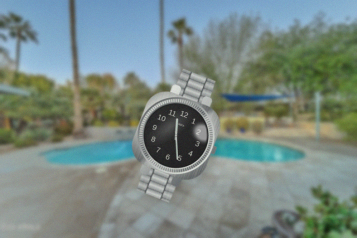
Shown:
11h26
